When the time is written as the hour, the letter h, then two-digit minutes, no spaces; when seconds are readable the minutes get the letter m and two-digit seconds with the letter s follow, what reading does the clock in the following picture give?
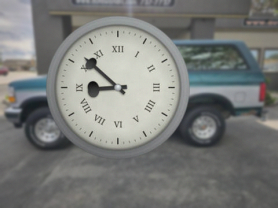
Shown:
8h52
